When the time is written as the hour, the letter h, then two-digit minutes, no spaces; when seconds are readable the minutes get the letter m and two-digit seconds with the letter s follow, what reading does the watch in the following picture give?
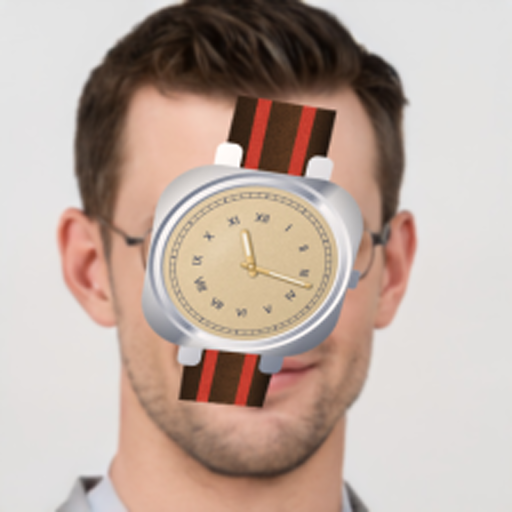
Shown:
11h17
